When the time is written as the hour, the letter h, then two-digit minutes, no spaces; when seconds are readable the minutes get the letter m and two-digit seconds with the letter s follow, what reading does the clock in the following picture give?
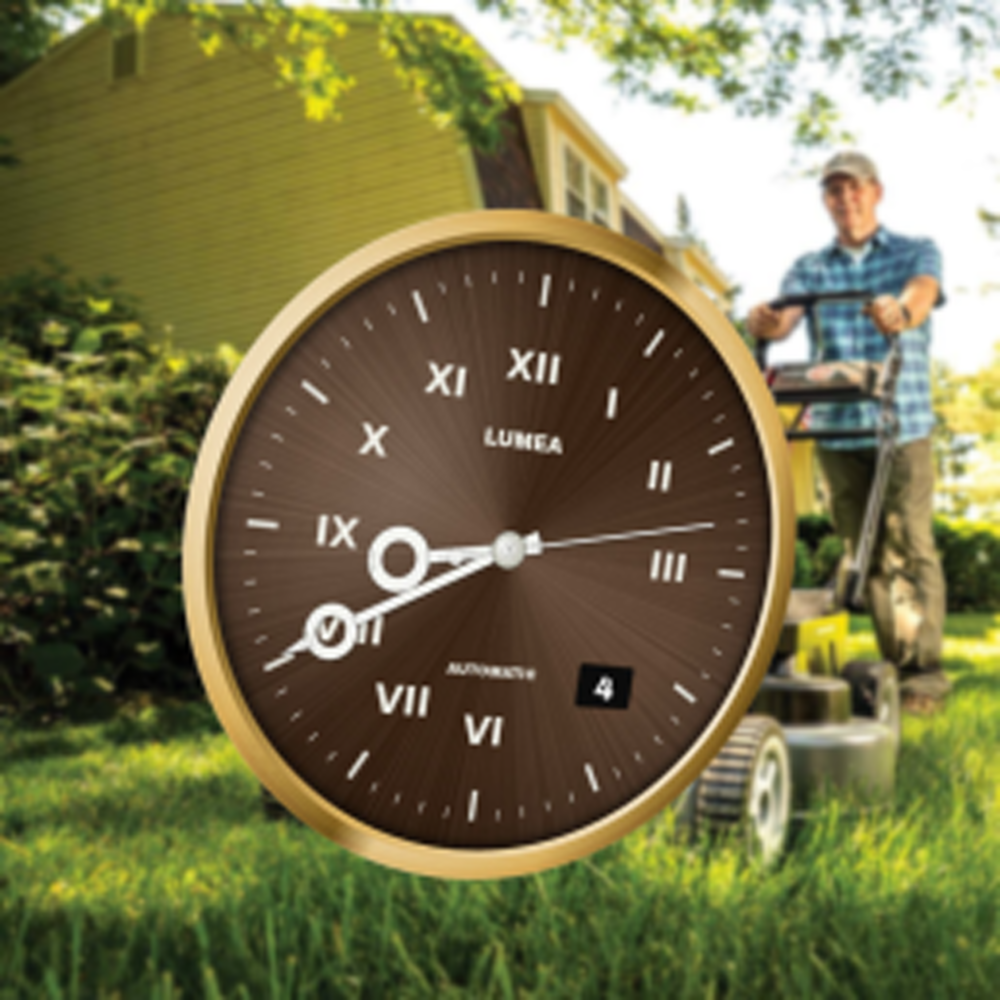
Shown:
8h40m13s
